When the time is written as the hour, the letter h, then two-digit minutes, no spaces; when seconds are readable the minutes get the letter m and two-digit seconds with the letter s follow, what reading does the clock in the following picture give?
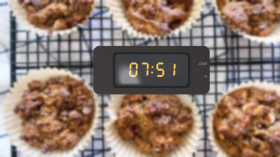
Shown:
7h51
